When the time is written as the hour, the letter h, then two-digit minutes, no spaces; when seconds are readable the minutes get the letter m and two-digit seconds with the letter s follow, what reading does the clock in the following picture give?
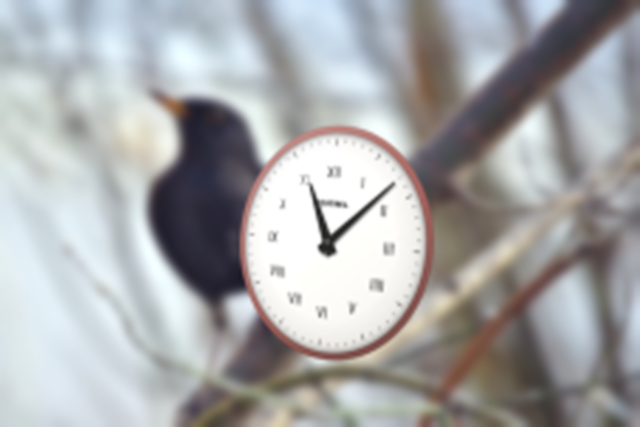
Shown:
11h08
